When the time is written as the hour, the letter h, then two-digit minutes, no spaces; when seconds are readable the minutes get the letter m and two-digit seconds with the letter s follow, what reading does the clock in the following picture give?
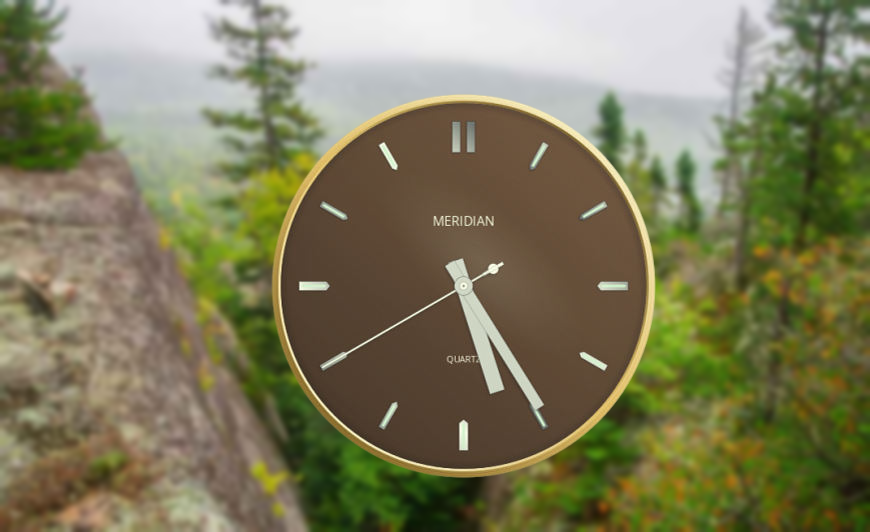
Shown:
5h24m40s
